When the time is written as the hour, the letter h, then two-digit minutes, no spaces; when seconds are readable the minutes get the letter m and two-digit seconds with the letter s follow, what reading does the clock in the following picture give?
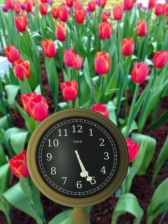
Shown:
5h26
